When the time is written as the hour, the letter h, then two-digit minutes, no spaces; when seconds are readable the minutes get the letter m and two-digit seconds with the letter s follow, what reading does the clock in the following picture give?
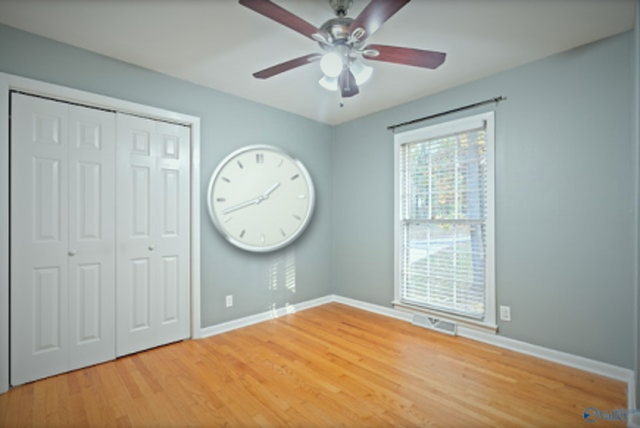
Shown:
1h42
